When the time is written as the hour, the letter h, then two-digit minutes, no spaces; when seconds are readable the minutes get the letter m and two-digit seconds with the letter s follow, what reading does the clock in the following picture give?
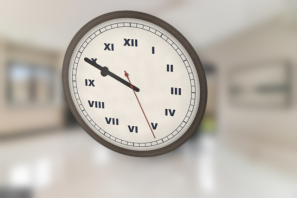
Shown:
9h49m26s
